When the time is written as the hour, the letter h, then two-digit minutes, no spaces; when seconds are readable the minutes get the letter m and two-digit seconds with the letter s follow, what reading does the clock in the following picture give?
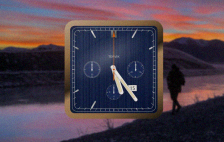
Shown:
5h24
